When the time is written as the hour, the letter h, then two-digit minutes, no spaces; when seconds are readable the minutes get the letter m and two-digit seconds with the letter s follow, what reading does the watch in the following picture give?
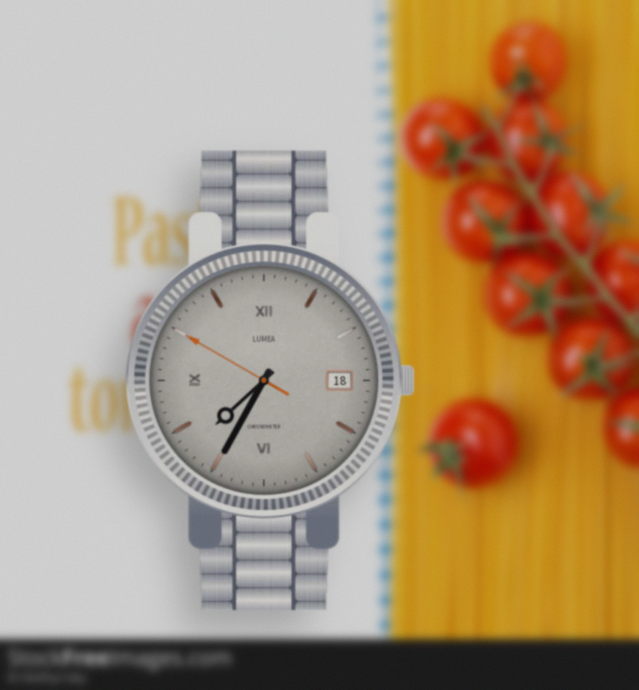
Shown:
7h34m50s
